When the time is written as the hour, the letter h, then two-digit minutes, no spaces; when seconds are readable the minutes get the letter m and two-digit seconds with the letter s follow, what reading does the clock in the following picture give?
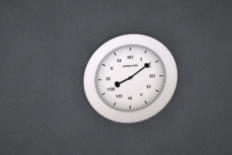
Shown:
8h09
